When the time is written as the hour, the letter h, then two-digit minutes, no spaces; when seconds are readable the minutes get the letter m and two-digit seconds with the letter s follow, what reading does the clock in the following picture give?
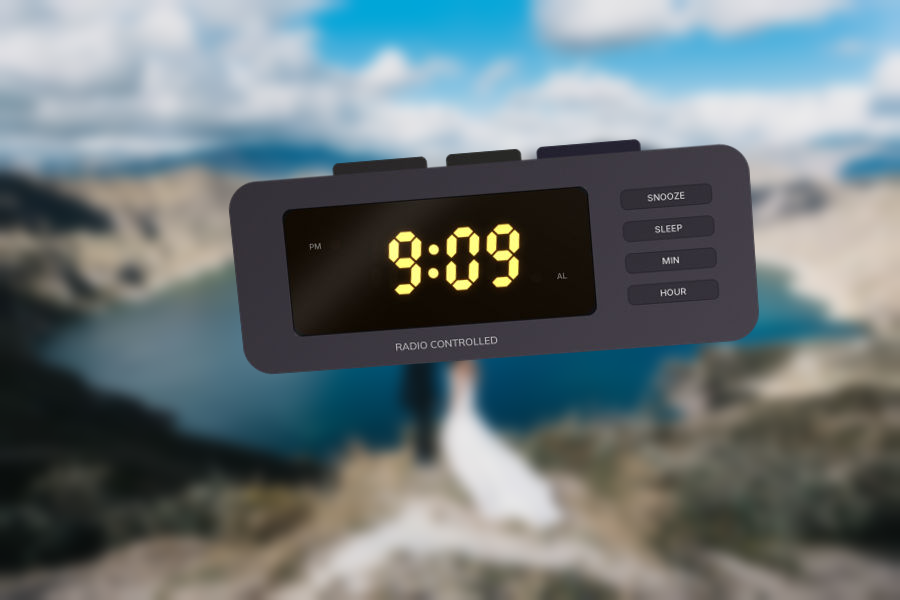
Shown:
9h09
